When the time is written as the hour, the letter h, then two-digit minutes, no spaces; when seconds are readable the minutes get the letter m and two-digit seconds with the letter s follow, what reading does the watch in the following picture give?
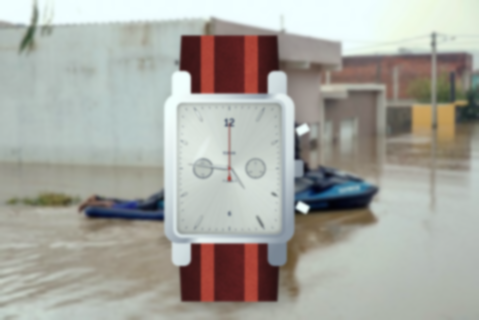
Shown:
4h46
